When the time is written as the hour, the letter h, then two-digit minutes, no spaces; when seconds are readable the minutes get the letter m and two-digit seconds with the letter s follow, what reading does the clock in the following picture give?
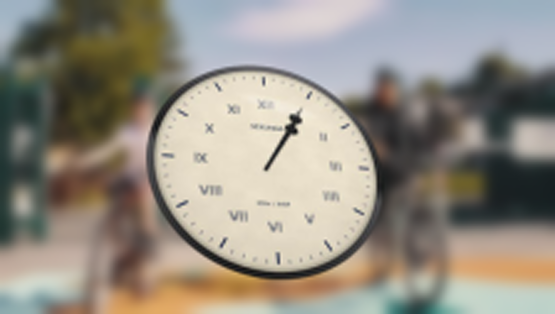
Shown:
1h05
